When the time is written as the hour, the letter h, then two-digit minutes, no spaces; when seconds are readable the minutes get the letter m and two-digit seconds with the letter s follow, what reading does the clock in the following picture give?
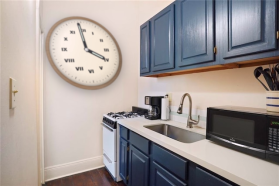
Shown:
3h59
